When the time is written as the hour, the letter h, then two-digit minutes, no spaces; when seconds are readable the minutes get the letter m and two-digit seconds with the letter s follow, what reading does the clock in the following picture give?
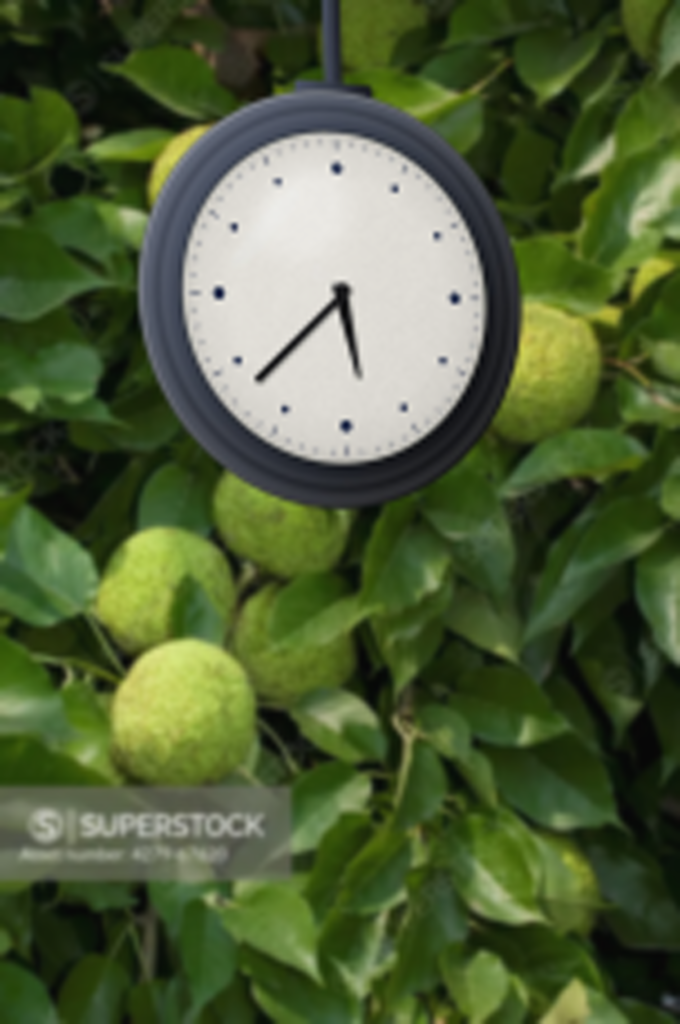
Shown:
5h38
